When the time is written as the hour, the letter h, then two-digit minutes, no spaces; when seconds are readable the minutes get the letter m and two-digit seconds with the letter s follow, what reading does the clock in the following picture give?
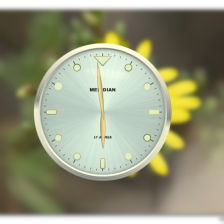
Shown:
5h59
